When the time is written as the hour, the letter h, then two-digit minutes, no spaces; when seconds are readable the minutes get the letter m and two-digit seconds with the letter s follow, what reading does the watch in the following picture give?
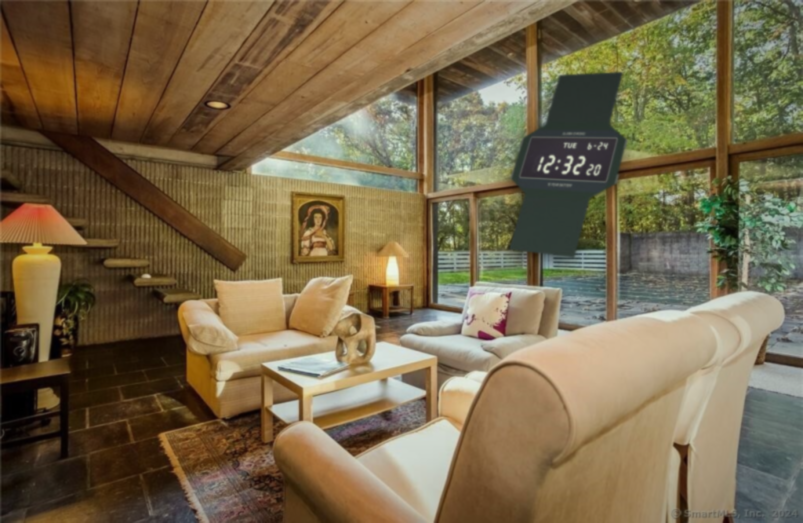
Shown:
12h32m20s
